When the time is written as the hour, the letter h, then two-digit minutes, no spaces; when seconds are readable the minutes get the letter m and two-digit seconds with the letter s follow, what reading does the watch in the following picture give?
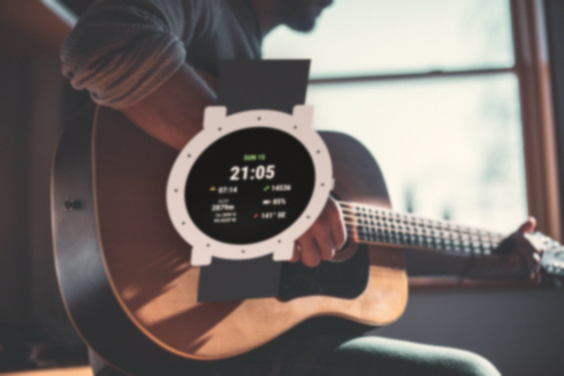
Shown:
21h05
